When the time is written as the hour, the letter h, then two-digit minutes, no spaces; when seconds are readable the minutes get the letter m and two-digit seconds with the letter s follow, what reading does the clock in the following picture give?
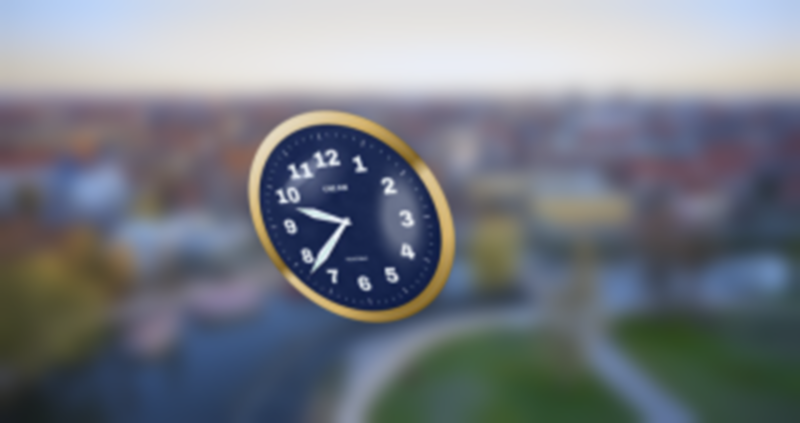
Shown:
9h38
